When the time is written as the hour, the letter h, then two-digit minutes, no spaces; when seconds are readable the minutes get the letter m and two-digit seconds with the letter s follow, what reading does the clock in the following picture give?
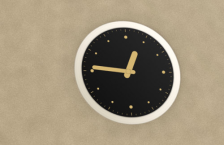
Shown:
12h46
